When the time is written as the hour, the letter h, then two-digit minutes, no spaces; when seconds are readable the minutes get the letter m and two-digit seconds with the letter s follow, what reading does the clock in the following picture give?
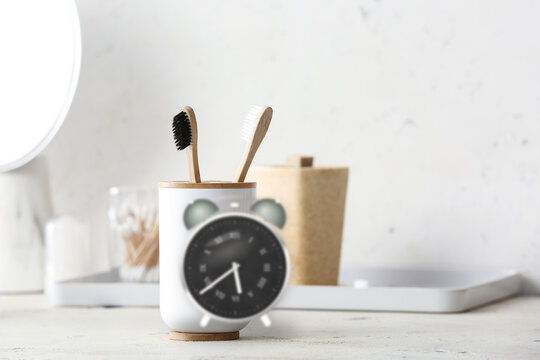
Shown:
5h39
